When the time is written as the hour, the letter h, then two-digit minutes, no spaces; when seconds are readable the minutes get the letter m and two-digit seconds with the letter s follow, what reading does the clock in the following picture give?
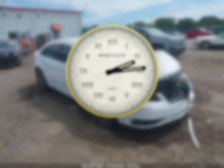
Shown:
2h14
